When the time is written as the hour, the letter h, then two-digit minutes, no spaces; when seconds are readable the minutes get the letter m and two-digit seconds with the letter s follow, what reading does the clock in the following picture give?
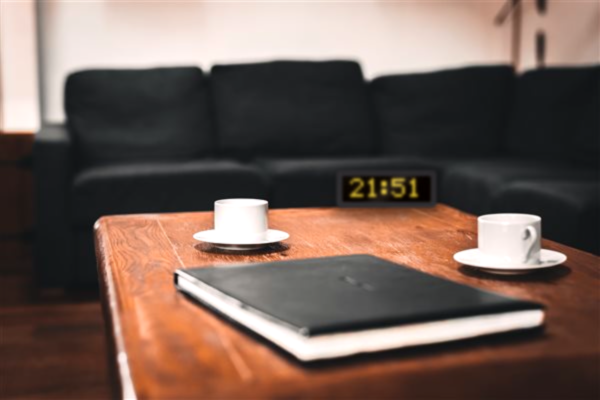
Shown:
21h51
